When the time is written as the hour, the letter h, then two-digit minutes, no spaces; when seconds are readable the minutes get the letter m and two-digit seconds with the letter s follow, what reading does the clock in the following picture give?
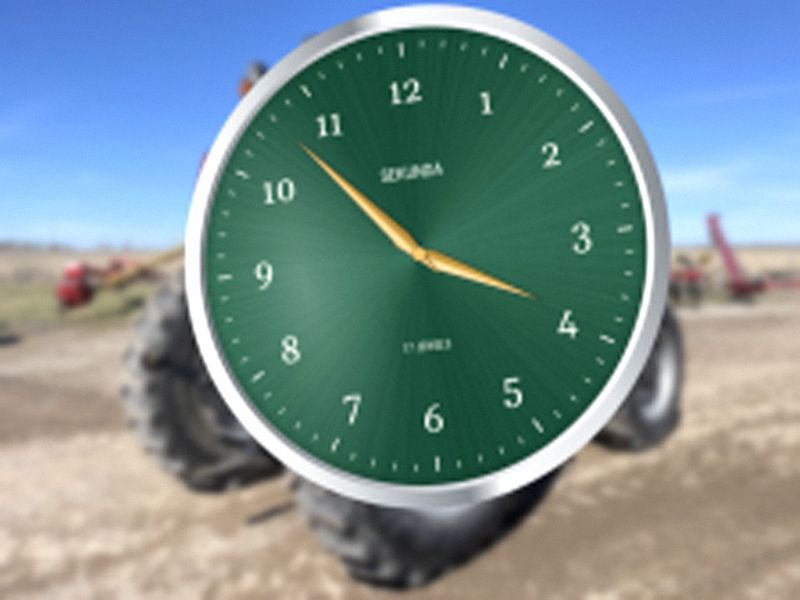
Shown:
3h53
